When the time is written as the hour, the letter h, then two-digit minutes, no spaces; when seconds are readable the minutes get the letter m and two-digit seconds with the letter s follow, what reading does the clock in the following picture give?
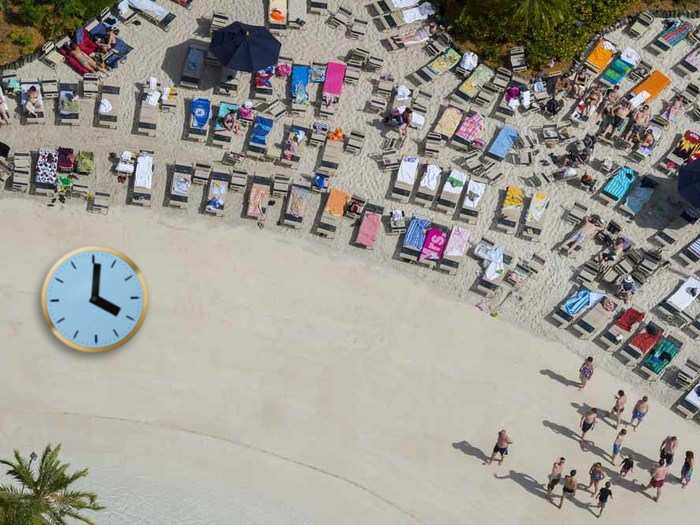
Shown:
4h01
